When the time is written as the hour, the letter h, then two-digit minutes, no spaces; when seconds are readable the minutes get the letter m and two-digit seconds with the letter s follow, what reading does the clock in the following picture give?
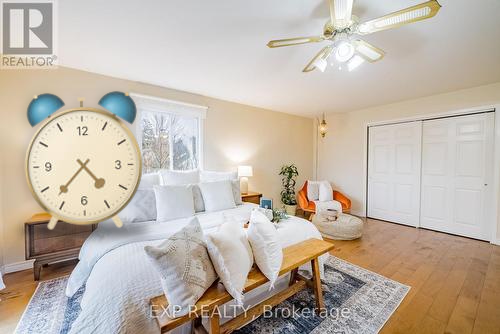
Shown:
4h37
